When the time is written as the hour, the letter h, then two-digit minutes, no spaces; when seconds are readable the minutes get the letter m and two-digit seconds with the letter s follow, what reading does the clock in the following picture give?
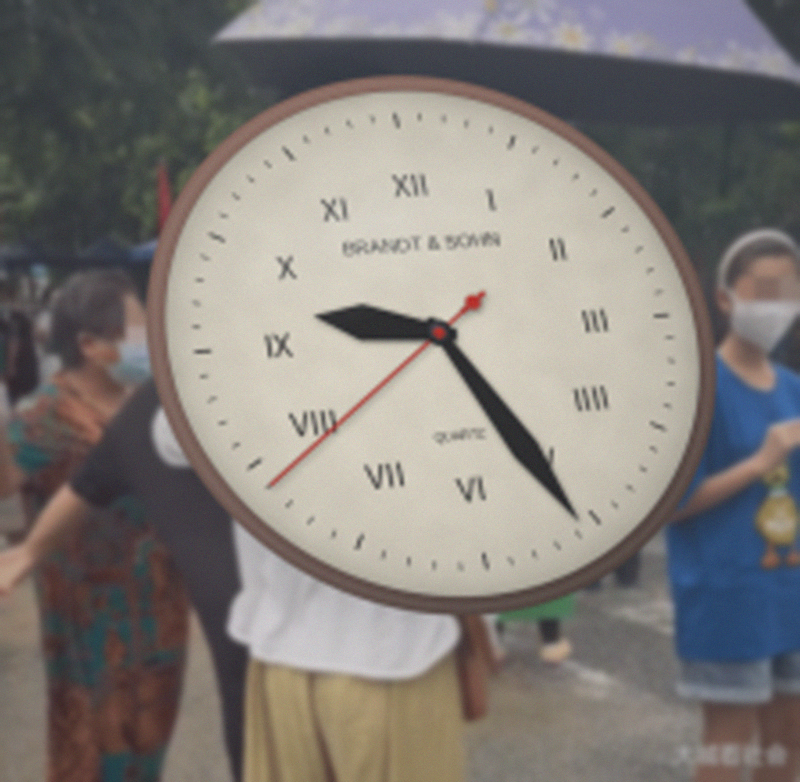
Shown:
9h25m39s
